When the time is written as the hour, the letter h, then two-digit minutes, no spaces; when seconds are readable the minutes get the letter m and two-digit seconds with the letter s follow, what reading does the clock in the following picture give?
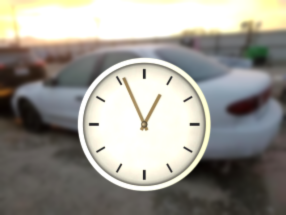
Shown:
12h56
